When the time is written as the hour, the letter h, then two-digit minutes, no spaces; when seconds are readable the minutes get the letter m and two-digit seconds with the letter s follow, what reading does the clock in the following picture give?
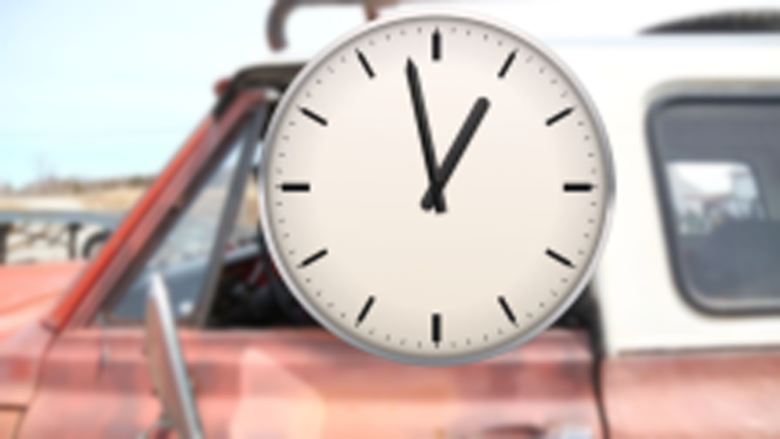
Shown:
12h58
